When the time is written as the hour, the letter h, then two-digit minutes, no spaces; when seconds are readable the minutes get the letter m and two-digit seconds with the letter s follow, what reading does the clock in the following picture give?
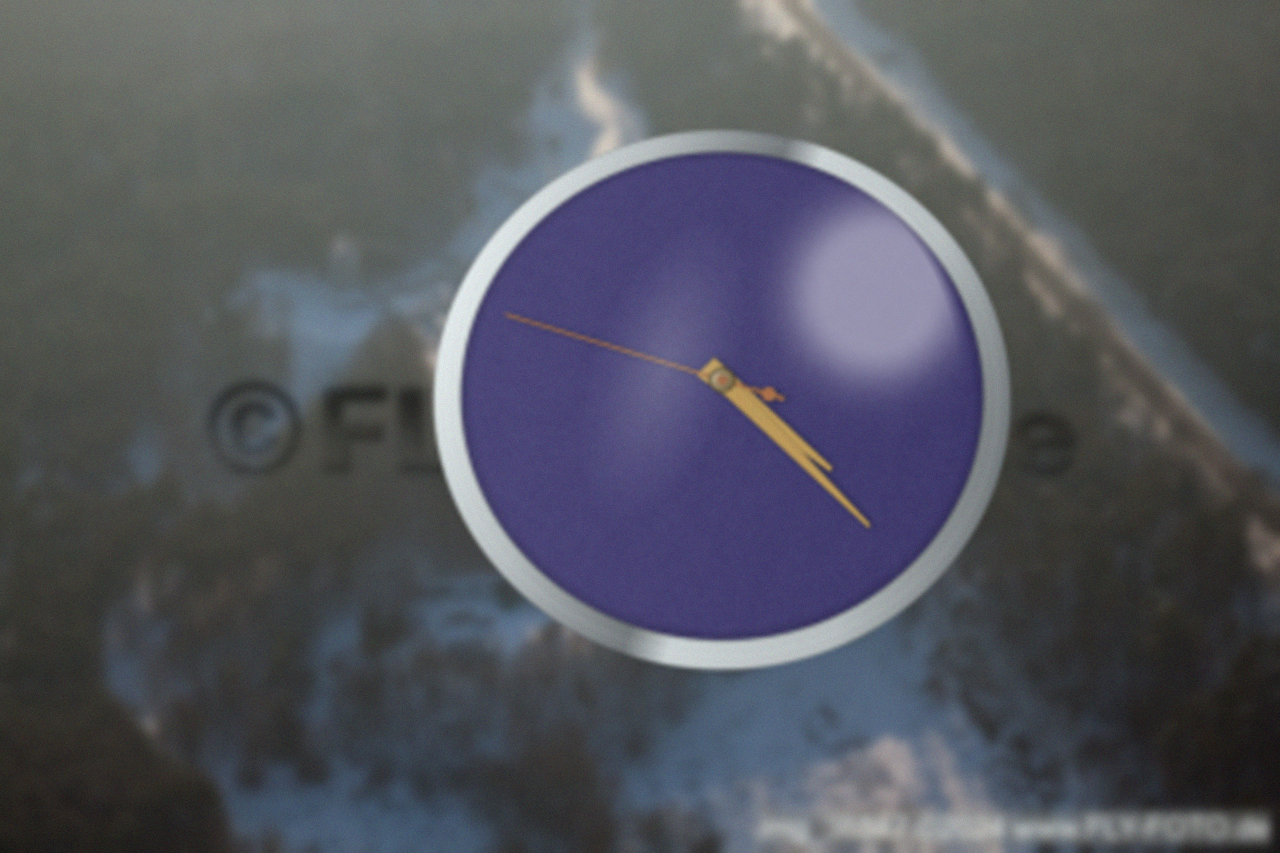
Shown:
4h22m48s
